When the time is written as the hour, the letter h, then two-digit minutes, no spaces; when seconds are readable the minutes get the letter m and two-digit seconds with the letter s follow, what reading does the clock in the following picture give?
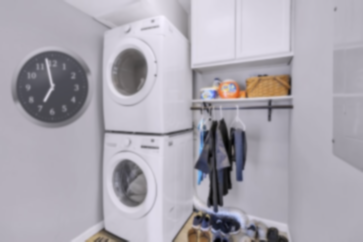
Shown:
6h58
